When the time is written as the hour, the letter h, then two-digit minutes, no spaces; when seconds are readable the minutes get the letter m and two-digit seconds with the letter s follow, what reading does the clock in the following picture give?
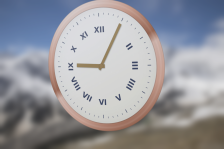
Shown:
9h05
